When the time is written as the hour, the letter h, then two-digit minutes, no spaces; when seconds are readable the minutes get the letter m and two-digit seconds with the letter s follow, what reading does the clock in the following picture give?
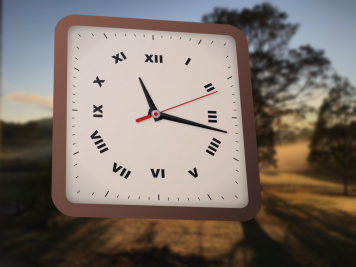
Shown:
11h17m11s
